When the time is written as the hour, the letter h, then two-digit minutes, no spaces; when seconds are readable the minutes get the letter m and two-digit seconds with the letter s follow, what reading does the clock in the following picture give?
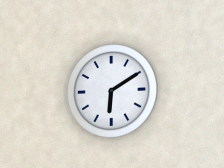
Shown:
6h10
